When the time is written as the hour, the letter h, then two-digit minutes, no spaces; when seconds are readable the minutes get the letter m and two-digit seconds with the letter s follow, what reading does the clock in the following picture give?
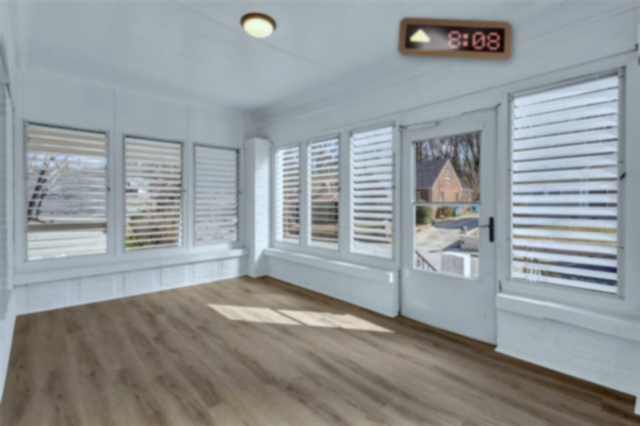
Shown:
8h08
